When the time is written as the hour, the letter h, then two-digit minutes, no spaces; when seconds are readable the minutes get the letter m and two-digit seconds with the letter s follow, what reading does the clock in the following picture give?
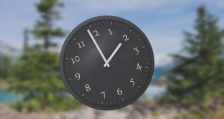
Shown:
1h59
